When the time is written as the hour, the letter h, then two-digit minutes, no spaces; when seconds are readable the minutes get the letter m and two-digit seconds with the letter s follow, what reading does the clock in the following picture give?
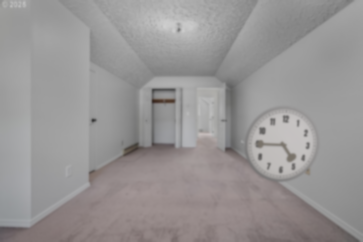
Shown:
4h45
